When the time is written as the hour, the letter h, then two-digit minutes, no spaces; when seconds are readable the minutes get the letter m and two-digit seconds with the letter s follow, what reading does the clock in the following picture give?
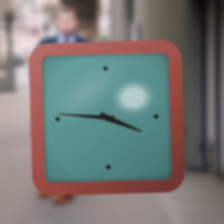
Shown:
3h46
